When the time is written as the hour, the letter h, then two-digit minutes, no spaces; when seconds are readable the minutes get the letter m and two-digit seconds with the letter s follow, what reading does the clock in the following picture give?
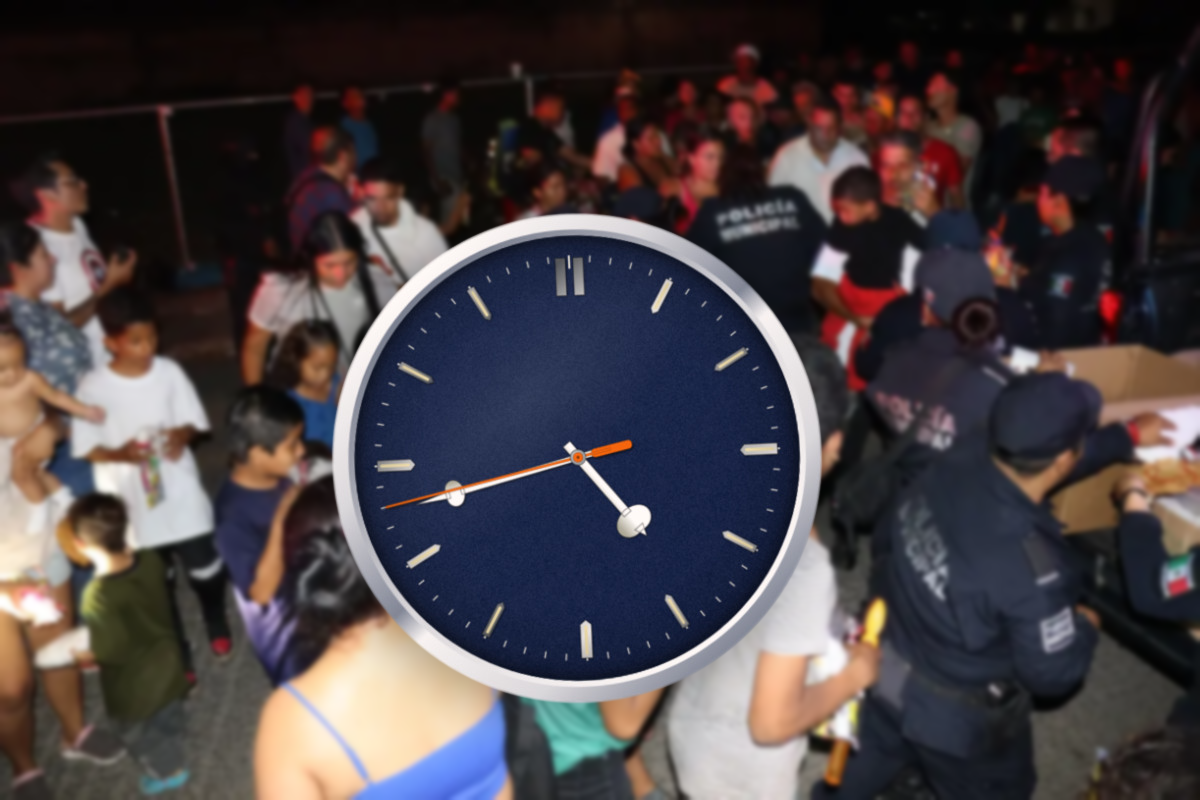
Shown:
4h42m43s
